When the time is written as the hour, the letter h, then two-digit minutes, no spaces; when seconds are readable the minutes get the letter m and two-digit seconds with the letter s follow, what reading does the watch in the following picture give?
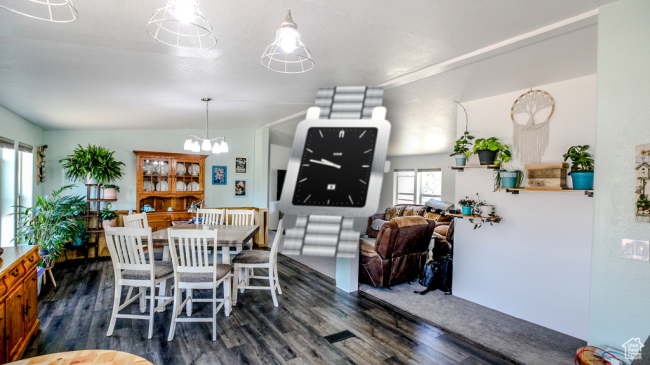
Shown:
9h47
